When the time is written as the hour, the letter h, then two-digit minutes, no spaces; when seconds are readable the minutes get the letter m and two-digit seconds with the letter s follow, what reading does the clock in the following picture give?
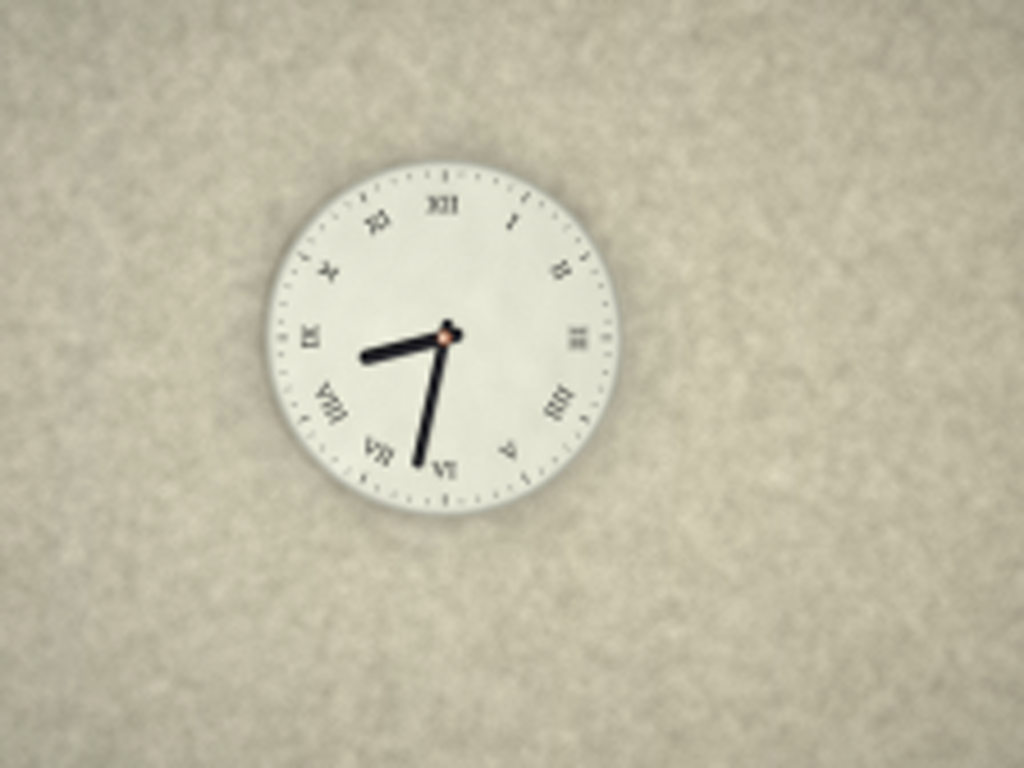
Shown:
8h32
